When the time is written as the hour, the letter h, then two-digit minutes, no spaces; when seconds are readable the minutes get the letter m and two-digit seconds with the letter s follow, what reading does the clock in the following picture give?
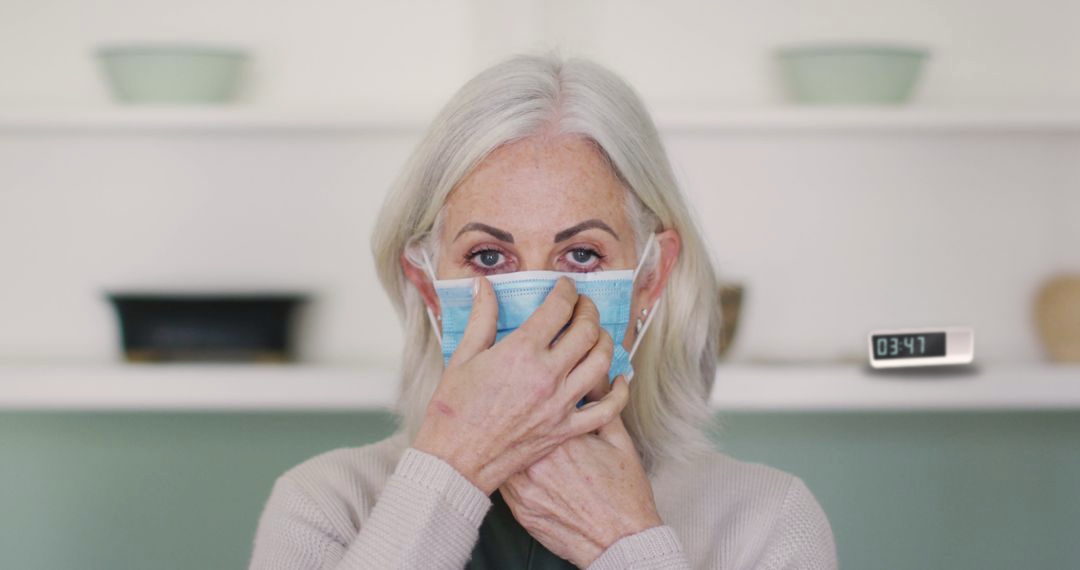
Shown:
3h47
